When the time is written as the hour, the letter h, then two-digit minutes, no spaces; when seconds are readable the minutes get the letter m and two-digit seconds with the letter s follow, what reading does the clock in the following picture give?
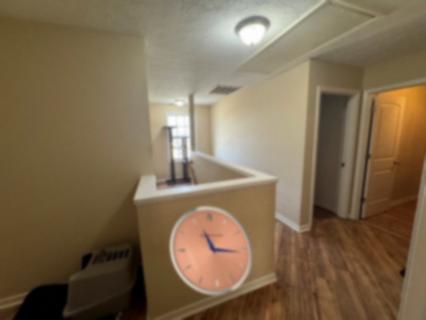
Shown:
11h16
